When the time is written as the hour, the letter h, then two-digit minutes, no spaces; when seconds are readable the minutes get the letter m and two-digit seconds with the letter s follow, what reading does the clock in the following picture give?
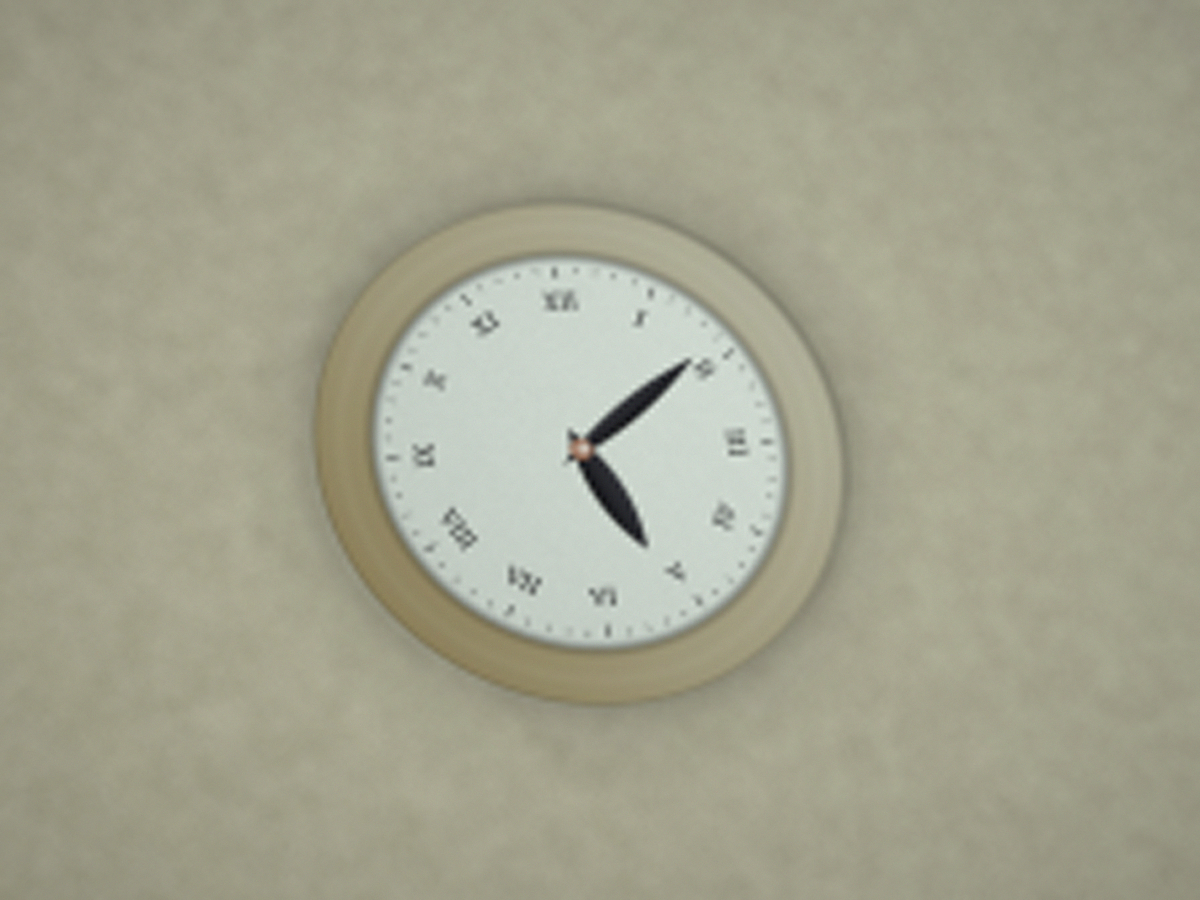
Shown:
5h09
